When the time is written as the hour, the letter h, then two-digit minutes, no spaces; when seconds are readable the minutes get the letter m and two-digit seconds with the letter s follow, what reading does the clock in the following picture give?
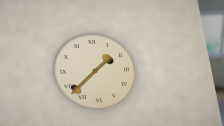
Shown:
1h38
